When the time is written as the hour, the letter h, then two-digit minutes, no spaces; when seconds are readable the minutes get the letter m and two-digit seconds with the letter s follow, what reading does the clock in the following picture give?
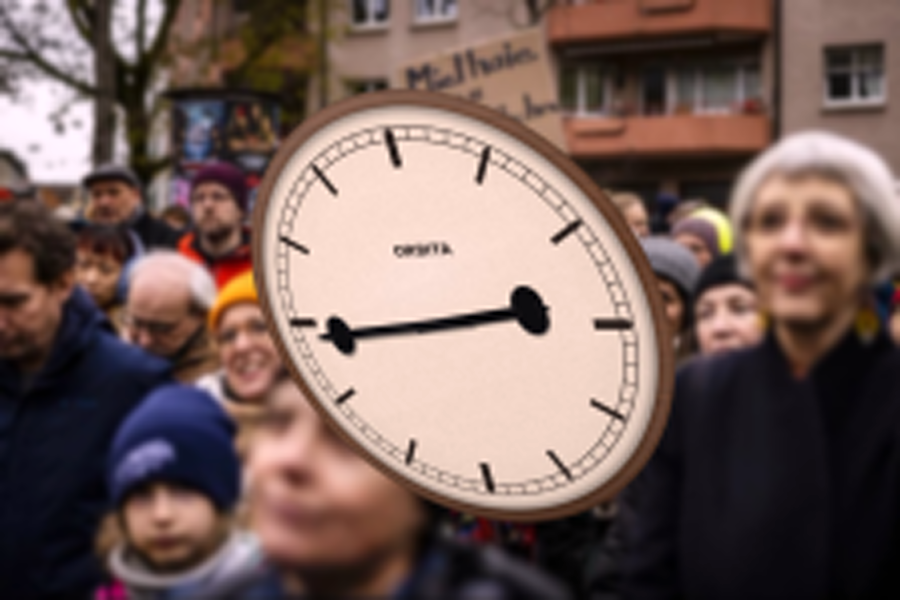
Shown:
2h44
